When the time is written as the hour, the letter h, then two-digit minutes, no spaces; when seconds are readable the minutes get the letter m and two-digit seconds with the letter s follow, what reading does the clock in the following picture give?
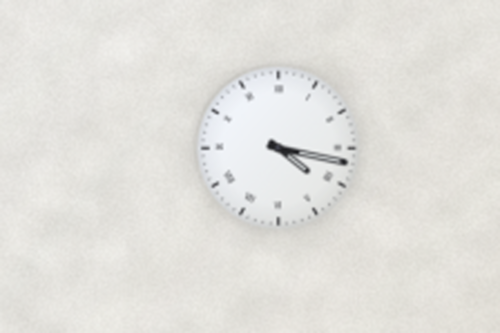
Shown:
4h17
